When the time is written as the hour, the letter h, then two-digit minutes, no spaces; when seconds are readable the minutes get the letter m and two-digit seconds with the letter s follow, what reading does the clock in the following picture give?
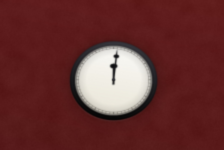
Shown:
12h01
